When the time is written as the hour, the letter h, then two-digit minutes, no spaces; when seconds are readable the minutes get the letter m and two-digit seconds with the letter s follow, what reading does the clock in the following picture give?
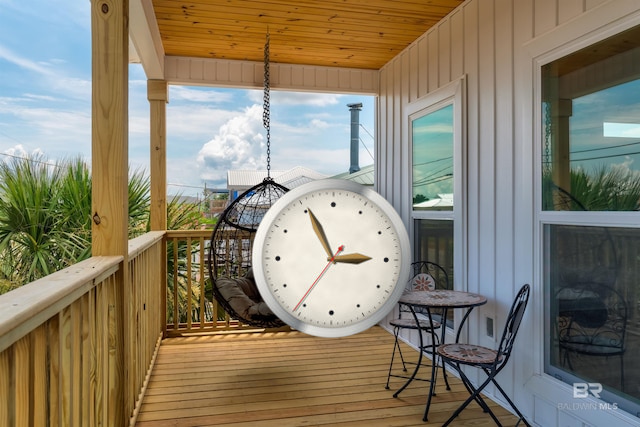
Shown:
2h55m36s
